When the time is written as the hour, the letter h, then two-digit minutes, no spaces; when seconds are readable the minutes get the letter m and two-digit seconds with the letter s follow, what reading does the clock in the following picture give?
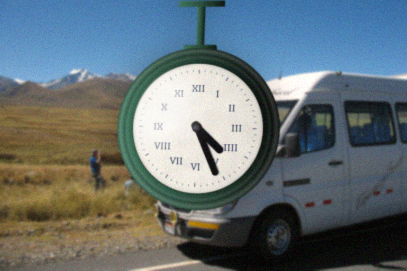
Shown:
4h26
